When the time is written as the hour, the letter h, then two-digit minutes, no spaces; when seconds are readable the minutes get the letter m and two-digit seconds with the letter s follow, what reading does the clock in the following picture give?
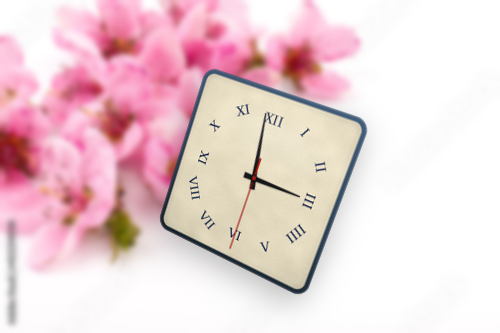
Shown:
2h58m30s
